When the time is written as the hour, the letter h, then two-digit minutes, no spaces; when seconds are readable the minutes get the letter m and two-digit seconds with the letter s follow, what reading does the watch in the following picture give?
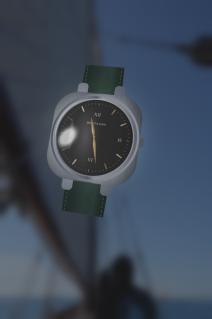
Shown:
11h28
